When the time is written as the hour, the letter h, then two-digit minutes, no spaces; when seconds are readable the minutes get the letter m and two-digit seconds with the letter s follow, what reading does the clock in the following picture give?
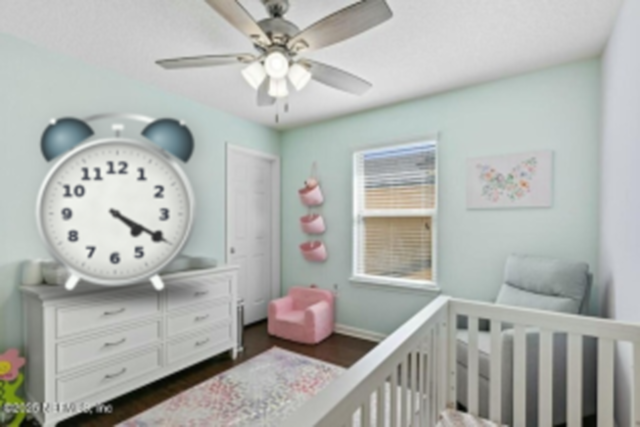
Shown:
4h20
